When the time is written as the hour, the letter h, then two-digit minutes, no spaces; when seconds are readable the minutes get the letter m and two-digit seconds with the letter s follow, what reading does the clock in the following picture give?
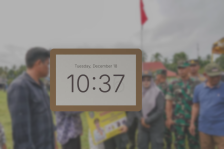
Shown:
10h37
